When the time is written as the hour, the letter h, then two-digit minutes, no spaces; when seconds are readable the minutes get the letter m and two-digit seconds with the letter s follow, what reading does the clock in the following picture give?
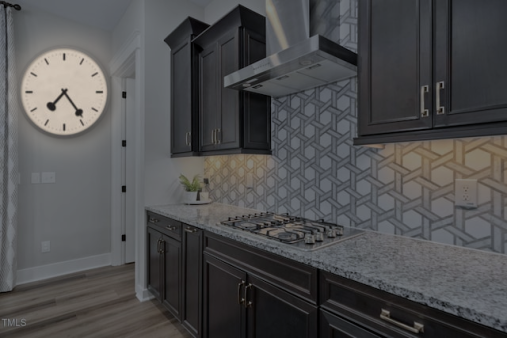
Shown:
7h24
